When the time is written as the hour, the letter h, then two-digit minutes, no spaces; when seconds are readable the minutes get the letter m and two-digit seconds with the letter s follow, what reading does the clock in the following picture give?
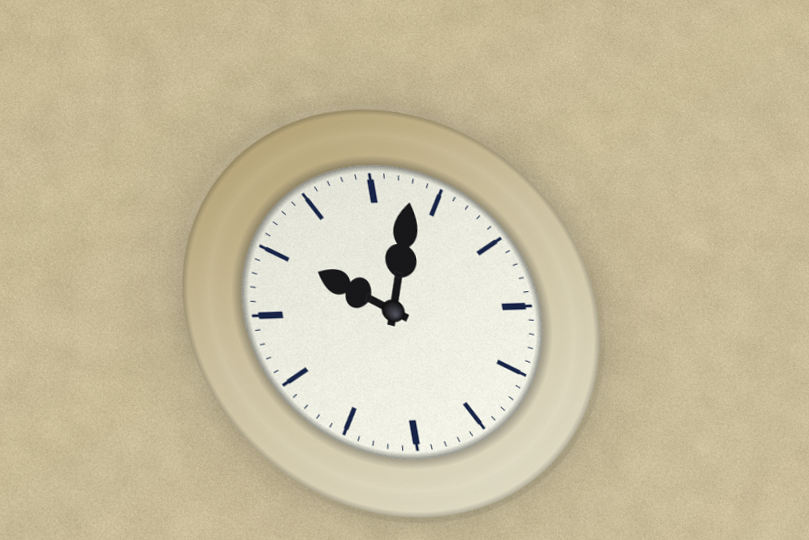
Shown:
10h03
